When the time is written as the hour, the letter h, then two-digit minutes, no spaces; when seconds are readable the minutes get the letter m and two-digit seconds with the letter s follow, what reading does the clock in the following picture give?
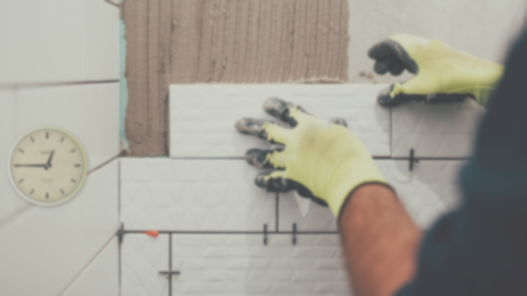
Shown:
12h45
